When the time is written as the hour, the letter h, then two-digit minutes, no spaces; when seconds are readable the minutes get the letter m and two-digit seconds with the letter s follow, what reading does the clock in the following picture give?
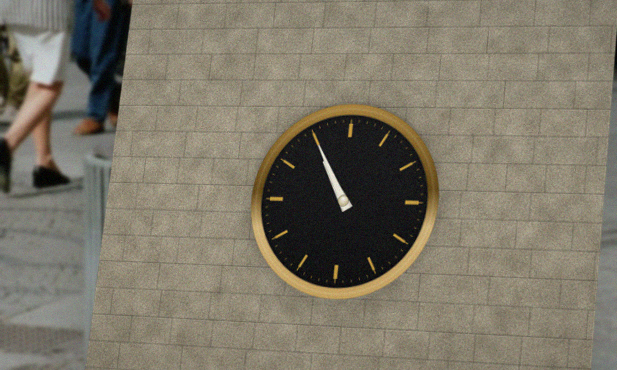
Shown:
10h55
